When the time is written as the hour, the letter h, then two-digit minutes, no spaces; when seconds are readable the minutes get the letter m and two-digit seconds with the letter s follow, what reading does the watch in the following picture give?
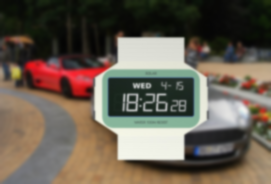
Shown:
18h26m28s
